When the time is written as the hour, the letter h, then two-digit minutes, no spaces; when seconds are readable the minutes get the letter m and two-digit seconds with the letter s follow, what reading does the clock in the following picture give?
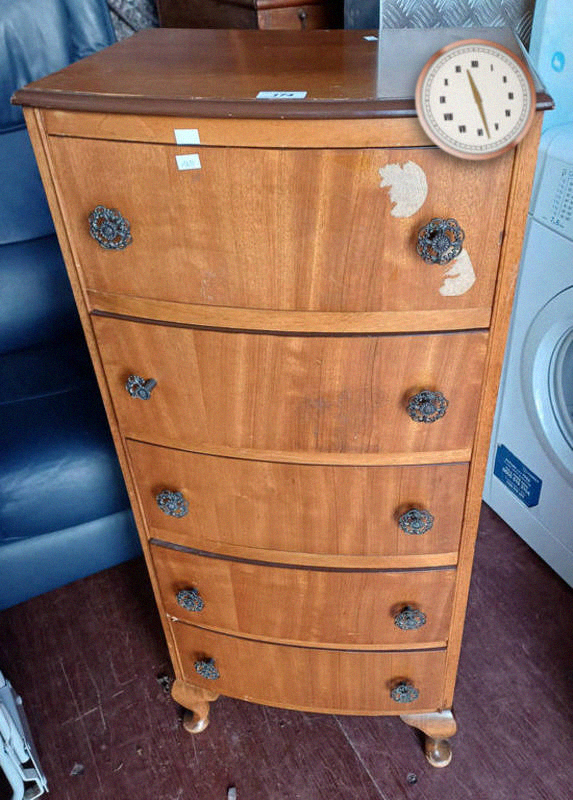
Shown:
11h28
